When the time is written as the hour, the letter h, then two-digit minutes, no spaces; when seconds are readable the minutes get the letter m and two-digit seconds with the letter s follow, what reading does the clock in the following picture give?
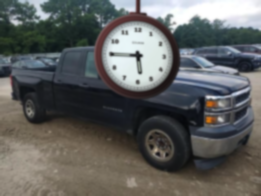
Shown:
5h45
